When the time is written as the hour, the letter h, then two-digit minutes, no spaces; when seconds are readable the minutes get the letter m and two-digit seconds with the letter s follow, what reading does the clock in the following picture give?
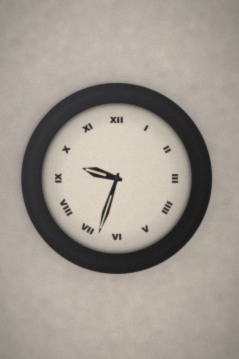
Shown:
9h33
